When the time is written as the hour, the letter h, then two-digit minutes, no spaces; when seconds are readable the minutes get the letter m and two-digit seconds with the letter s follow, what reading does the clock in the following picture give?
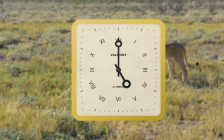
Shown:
5h00
